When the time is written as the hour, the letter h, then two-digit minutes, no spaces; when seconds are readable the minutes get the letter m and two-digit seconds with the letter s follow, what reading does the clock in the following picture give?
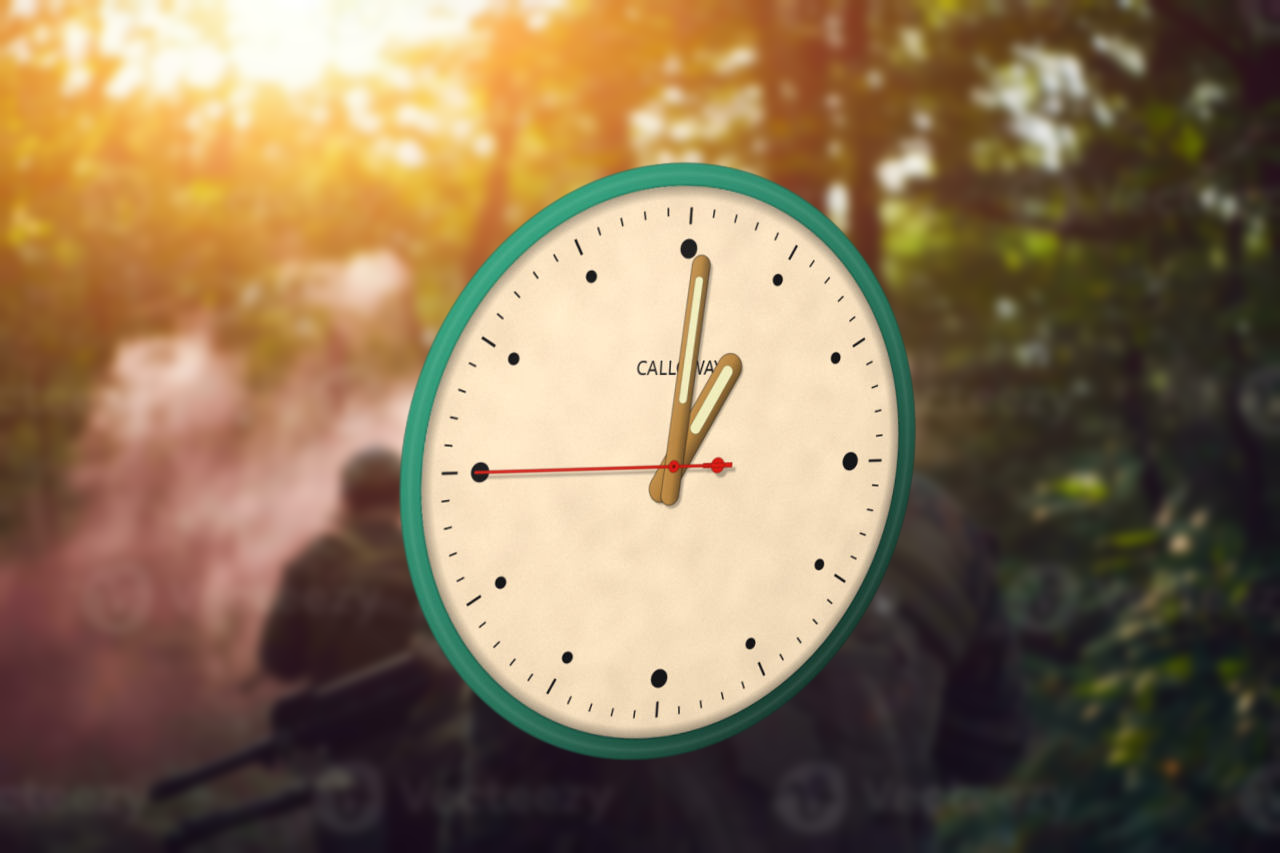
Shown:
1h00m45s
